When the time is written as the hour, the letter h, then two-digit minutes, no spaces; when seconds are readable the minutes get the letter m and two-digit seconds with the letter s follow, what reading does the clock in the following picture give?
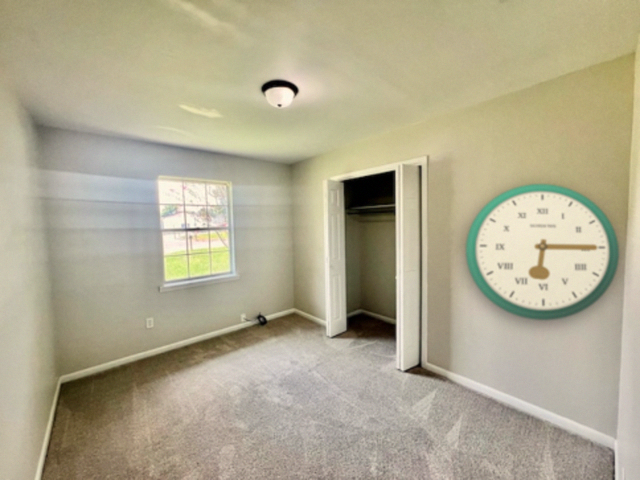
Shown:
6h15
